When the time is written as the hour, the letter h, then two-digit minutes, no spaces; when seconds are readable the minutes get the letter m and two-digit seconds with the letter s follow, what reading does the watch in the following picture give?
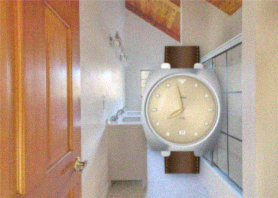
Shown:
7h58
